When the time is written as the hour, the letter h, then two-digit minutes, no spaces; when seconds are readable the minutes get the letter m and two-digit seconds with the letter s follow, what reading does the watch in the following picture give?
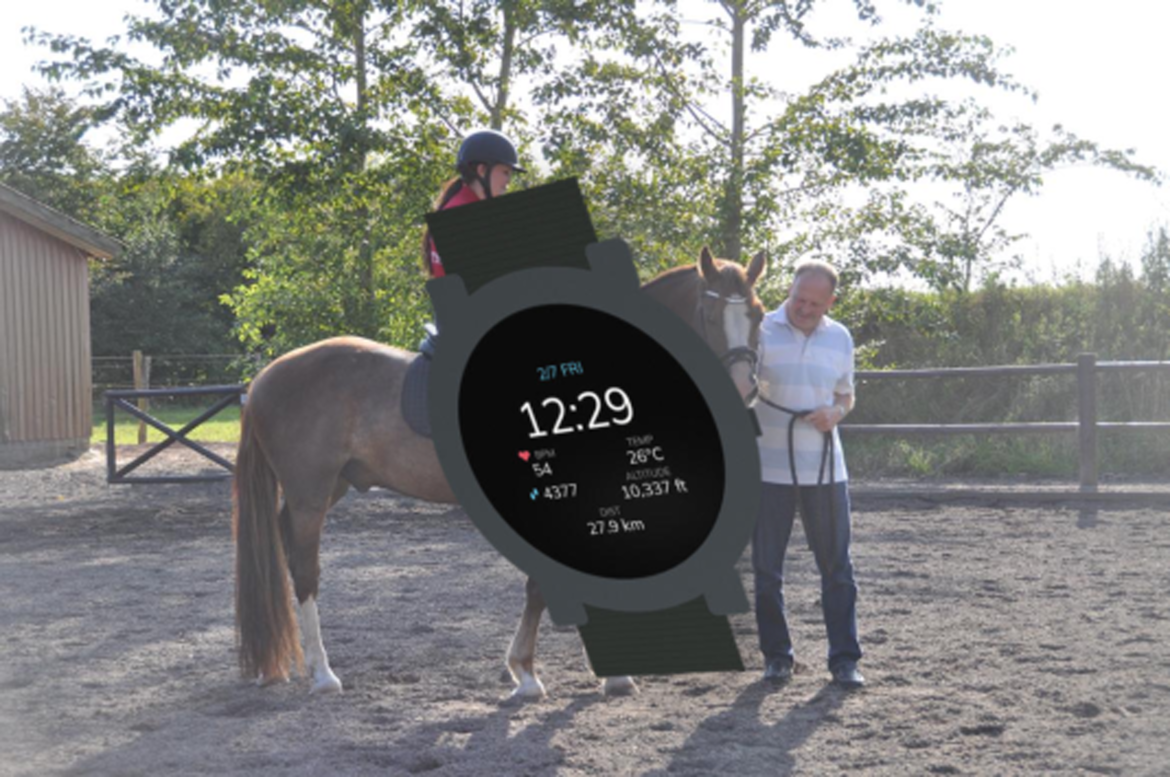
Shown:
12h29
